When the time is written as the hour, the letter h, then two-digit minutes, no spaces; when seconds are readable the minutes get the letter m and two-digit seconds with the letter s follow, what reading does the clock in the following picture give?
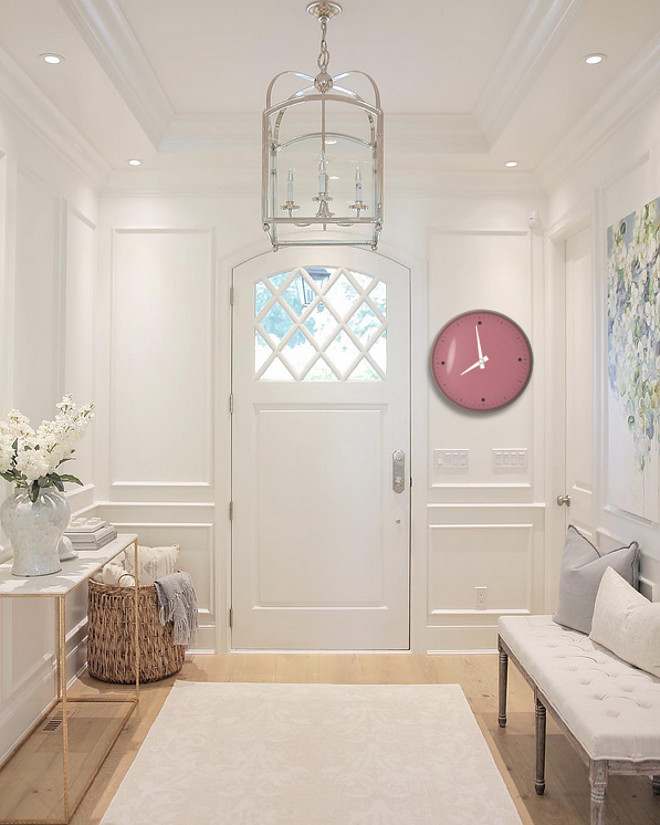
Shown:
7h59
